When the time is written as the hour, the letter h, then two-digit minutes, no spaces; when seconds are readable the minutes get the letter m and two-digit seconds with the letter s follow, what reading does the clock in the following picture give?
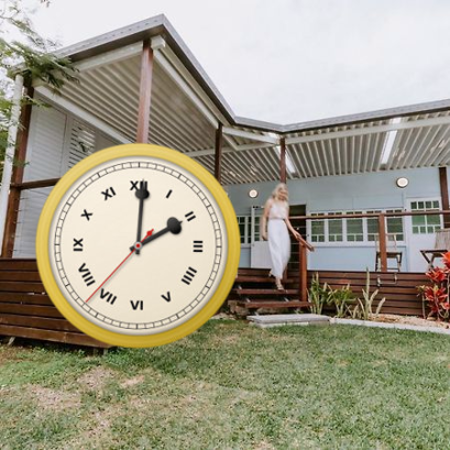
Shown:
2h00m37s
